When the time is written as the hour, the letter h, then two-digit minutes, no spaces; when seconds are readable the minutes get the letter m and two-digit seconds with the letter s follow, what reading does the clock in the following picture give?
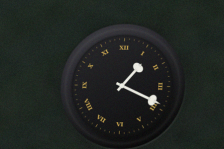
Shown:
1h19
